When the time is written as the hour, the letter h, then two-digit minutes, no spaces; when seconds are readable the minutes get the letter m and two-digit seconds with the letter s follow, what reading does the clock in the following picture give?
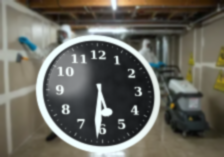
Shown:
5h31
